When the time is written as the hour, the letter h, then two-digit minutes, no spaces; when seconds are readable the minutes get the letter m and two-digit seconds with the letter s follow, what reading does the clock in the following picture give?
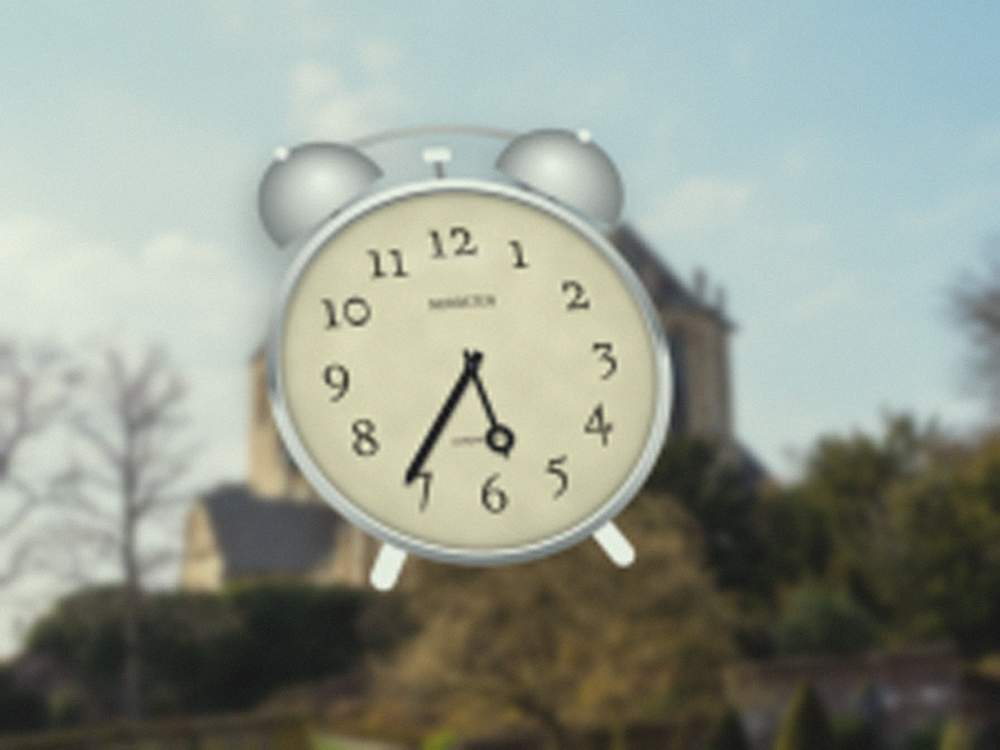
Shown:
5h36
